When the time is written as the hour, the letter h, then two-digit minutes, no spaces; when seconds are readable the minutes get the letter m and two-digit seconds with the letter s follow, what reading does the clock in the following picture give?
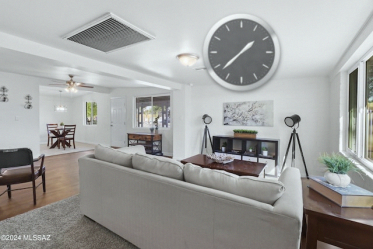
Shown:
1h38
